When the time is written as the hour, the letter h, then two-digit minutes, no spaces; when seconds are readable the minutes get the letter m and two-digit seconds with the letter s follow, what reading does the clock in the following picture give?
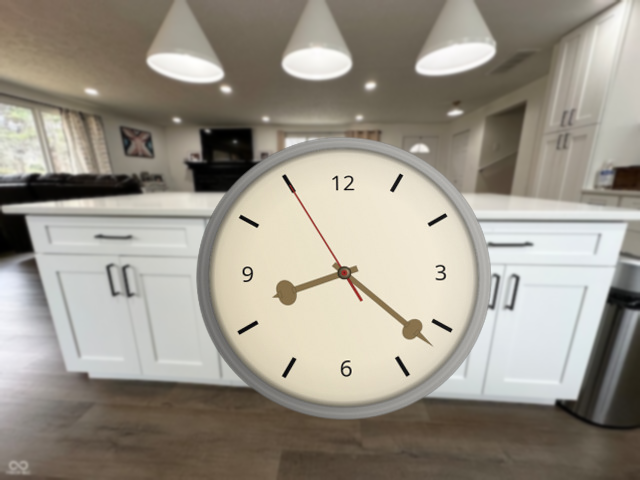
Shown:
8h21m55s
